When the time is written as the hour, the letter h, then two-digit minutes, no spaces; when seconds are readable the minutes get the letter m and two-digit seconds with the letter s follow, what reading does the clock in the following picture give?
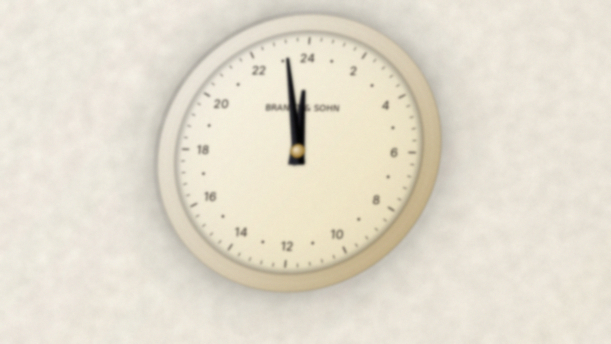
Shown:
23h58
